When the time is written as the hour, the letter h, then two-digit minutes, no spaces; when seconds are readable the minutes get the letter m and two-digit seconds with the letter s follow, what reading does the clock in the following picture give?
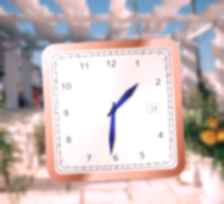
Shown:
1h31
